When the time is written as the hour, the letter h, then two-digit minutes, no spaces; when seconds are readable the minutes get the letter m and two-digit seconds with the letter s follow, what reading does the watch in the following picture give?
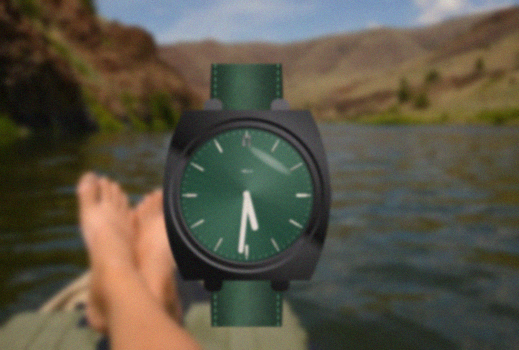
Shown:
5h31
